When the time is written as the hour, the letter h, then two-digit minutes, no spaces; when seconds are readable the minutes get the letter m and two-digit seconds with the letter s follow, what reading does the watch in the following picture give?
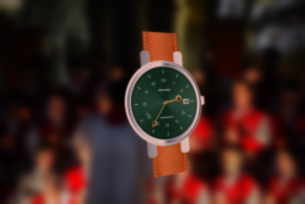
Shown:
2h36
